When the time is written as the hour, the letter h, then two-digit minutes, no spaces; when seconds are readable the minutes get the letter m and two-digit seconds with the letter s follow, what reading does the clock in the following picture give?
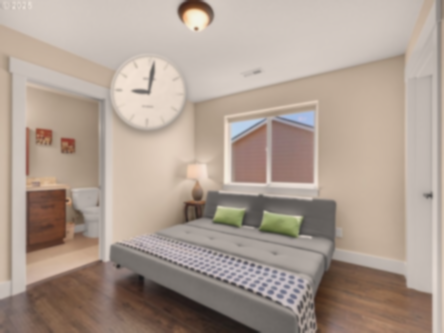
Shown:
9h01
